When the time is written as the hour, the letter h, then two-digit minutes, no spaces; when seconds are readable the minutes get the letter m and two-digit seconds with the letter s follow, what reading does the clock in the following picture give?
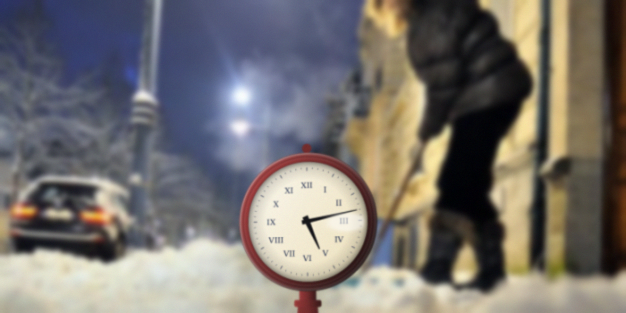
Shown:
5h13
